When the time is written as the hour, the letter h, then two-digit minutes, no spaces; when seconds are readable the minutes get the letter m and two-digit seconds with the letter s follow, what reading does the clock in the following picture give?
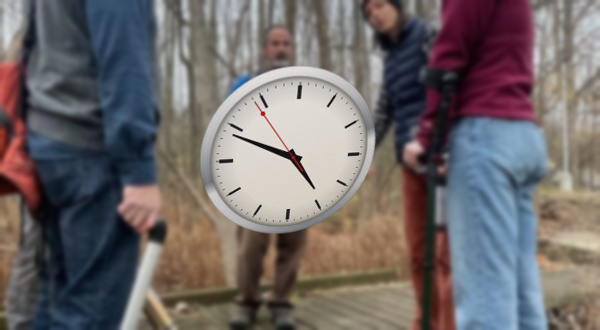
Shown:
4h48m54s
